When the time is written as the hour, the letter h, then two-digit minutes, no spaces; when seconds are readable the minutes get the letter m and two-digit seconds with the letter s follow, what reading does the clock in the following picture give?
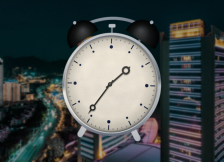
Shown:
1h36
